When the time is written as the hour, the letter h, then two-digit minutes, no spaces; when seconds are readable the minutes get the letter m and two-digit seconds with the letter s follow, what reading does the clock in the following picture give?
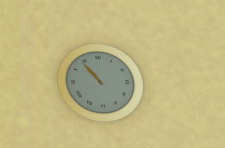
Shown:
10h54
